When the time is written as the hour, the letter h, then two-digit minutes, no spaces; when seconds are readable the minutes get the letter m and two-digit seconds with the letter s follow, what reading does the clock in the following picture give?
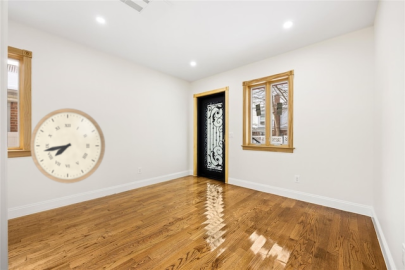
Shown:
7h43
